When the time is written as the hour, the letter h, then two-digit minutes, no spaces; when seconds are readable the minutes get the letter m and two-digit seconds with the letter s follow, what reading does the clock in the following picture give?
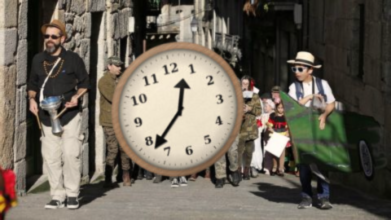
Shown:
12h38
